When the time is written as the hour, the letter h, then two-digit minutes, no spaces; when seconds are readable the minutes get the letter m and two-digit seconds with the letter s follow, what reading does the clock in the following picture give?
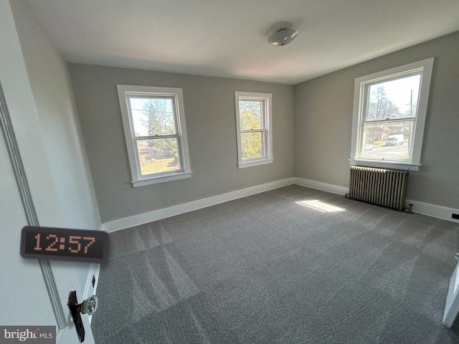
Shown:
12h57
